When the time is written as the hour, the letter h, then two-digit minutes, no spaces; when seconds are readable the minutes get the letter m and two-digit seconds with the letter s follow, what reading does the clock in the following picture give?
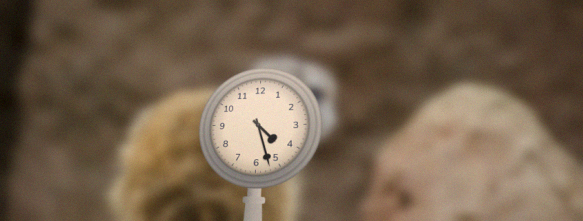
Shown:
4h27
